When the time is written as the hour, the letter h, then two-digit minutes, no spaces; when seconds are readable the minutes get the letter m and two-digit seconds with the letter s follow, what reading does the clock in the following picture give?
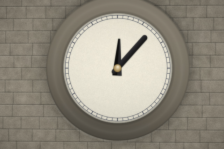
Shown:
12h07
